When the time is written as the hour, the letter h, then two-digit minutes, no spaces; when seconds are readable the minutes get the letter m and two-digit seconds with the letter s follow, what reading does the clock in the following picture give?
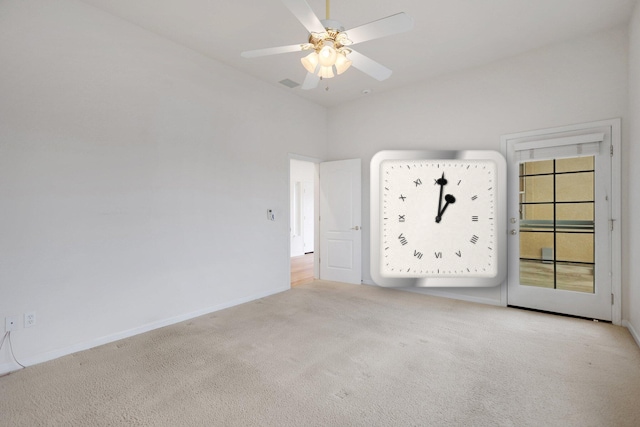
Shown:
1h01
